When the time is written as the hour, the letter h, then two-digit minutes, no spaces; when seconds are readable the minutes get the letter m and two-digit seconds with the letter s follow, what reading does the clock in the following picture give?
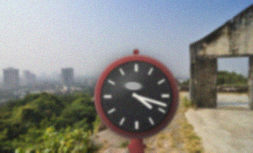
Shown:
4h18
